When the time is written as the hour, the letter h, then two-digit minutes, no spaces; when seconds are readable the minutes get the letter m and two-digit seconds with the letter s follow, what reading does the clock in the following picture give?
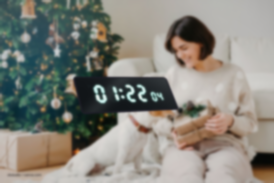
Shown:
1h22
